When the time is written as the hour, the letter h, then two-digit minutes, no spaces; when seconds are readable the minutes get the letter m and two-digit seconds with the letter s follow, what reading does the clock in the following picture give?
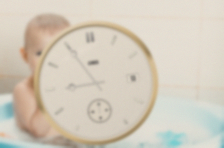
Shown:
8h55
